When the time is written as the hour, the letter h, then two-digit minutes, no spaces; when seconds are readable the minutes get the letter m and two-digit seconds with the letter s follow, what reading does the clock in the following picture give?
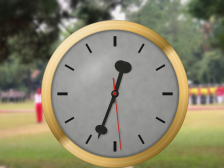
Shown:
12h33m29s
